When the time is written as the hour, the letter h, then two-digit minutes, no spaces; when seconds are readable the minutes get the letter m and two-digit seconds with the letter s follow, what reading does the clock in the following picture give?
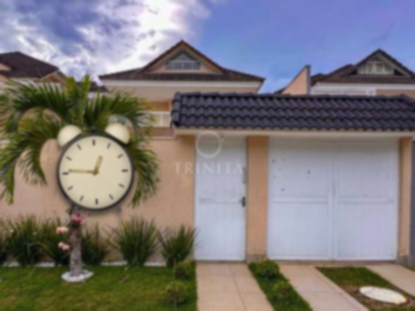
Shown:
12h46
